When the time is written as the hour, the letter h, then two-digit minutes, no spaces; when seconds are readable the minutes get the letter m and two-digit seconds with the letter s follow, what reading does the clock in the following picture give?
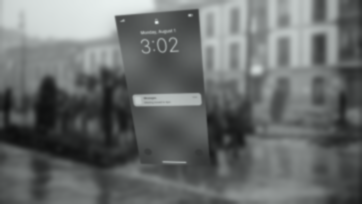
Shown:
3h02
